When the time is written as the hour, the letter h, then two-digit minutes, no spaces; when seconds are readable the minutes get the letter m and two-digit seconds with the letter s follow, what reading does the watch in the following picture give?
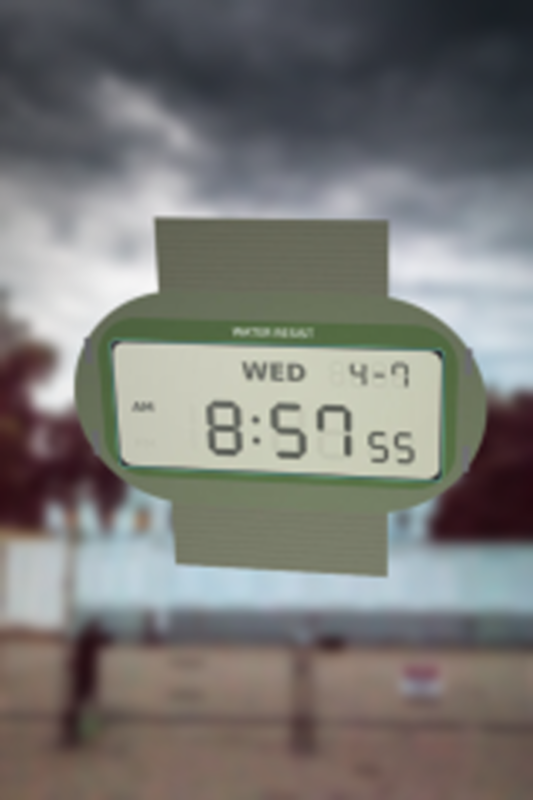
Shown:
8h57m55s
